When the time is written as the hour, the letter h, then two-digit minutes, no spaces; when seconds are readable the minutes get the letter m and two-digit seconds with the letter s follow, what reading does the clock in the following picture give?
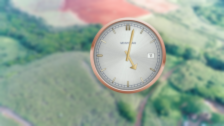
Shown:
5h02
